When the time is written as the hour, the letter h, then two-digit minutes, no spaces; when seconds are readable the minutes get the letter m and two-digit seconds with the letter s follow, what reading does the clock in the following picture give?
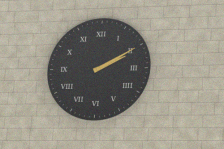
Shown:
2h10
